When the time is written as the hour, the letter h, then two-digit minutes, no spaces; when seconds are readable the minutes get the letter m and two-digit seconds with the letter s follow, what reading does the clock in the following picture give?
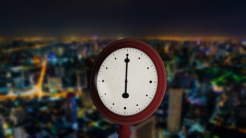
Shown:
6h00
